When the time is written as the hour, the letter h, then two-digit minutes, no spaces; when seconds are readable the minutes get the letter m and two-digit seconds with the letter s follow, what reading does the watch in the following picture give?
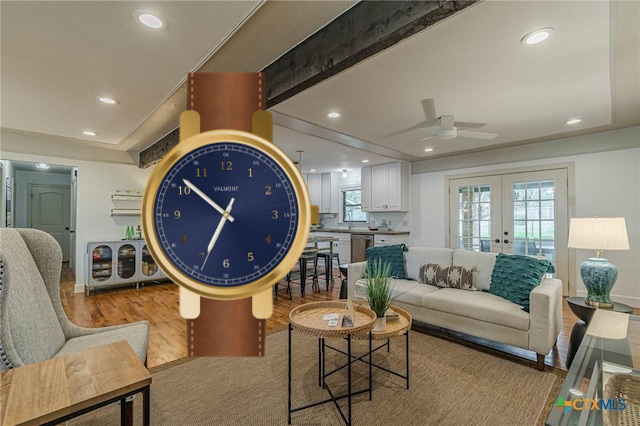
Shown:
6h51m34s
